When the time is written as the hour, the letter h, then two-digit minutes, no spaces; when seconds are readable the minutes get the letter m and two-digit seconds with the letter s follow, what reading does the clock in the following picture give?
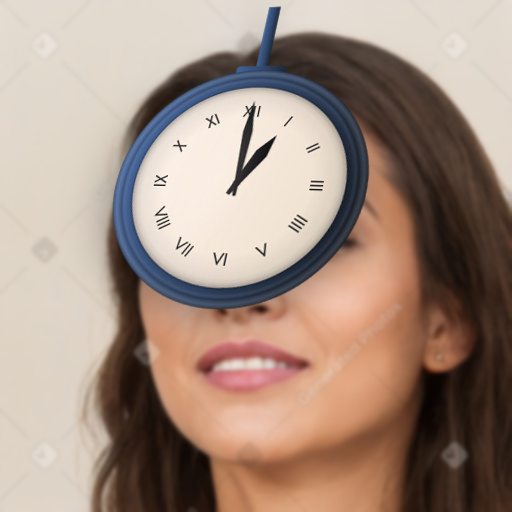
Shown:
1h00
